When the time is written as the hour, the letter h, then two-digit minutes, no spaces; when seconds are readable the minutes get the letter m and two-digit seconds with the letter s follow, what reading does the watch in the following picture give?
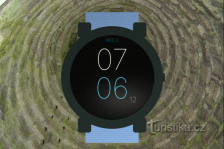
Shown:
7h06m12s
